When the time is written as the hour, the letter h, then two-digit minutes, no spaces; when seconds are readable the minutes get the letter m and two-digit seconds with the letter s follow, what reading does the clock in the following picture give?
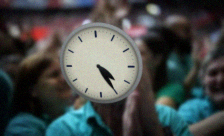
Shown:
4h25
